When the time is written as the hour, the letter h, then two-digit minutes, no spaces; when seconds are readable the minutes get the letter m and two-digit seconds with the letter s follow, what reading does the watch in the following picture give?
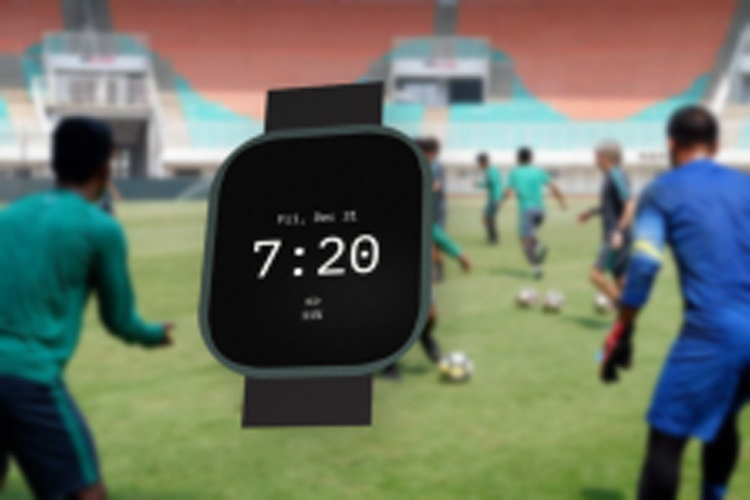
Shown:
7h20
